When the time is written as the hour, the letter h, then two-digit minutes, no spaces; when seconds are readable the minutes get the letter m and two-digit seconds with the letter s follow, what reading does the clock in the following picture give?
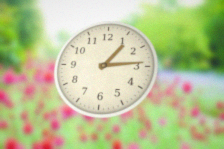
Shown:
1h14
